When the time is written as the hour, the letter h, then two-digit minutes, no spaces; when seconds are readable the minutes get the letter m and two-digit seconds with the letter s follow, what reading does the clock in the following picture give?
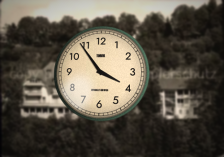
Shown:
3h54
